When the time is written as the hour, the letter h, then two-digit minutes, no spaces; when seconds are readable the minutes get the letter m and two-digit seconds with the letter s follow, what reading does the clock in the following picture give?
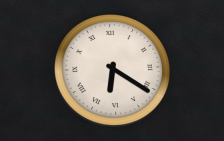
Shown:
6h21
